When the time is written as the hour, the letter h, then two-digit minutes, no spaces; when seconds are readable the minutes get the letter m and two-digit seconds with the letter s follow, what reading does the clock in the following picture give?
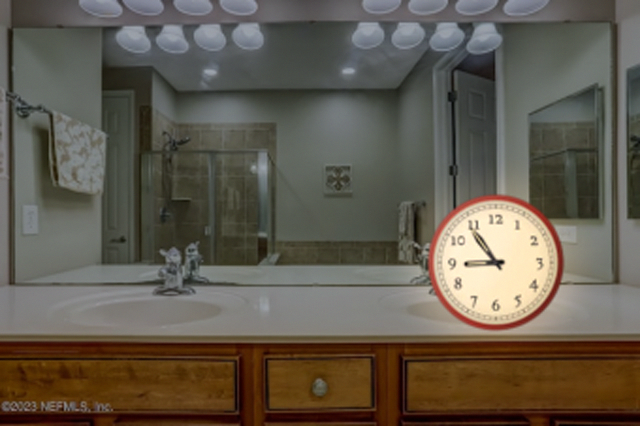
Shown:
8h54
